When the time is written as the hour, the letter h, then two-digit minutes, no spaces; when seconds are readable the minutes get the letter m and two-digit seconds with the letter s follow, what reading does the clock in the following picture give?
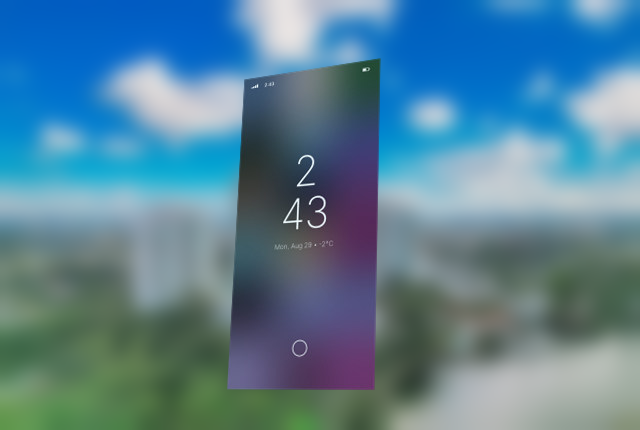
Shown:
2h43
